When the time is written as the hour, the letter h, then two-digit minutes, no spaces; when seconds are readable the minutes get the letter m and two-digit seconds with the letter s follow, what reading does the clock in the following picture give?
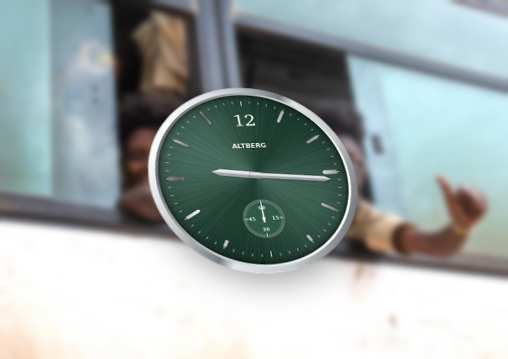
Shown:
9h16
